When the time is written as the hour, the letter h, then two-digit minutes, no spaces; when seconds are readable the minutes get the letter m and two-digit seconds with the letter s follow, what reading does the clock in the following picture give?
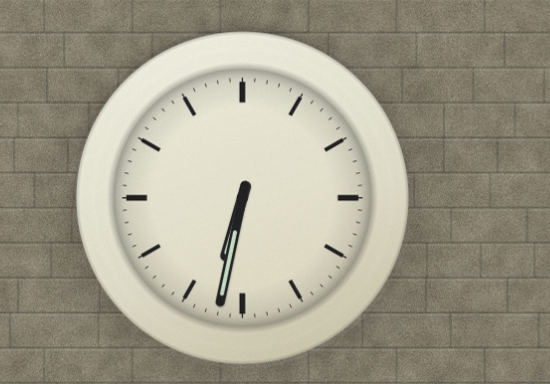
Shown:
6h32
